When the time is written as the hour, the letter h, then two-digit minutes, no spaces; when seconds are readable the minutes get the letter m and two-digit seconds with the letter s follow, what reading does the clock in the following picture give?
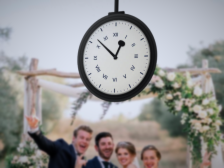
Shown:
12h52
